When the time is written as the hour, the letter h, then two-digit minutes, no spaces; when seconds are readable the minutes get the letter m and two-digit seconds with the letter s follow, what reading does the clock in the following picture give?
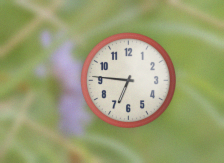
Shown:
6h46
